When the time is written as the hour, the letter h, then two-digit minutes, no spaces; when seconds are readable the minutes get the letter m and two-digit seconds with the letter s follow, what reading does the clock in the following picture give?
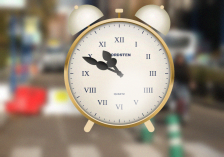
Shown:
10h49
